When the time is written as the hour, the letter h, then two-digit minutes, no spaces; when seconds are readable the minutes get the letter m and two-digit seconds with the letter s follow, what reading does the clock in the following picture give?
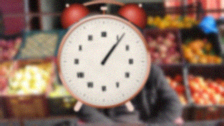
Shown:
1h06
